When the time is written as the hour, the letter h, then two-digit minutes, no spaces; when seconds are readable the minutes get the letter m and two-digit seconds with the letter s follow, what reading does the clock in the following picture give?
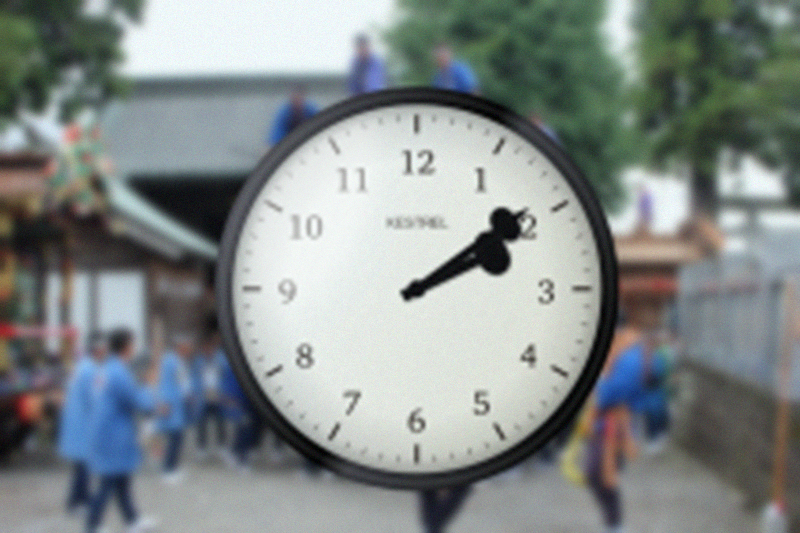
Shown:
2h09
